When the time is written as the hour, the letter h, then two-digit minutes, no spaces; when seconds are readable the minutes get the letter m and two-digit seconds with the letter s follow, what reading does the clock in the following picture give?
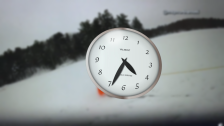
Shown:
4h34
